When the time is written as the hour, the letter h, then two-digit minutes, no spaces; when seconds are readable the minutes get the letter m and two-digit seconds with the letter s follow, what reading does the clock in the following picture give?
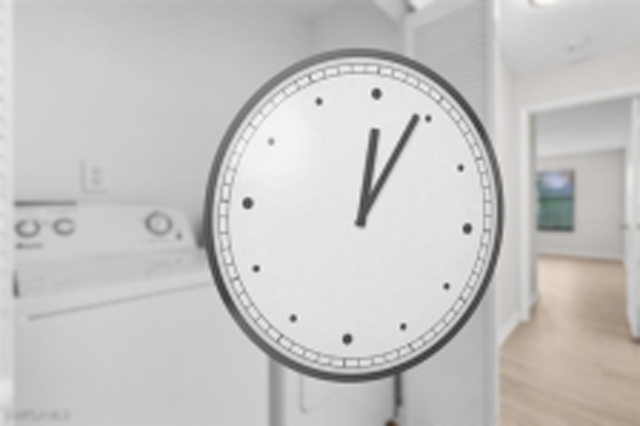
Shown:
12h04
